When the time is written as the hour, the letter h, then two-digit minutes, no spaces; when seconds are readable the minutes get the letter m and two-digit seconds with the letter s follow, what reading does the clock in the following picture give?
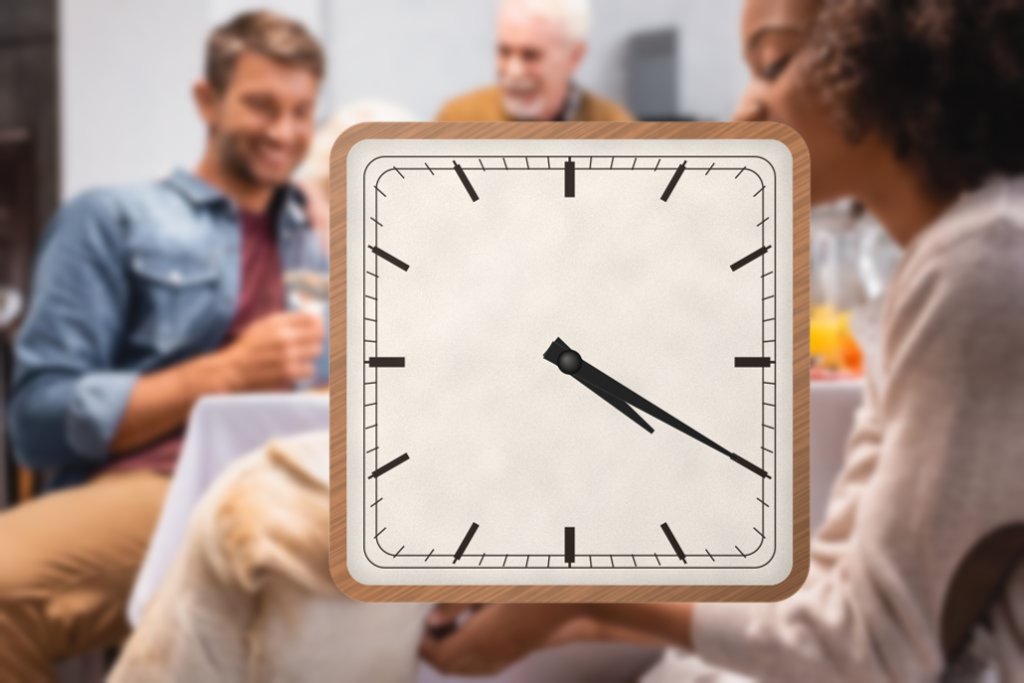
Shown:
4h20
